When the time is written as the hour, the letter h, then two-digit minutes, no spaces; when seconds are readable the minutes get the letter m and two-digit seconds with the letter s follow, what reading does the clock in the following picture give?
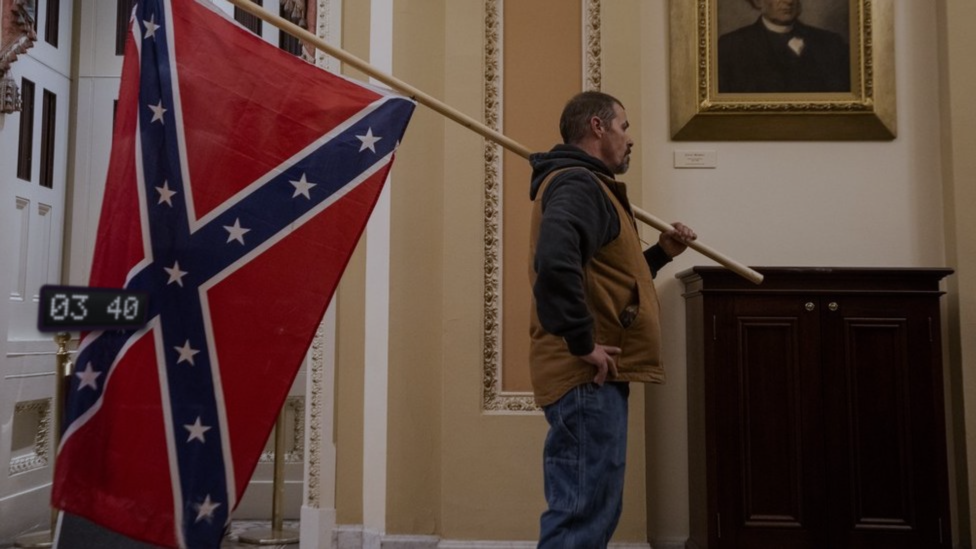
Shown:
3h40
